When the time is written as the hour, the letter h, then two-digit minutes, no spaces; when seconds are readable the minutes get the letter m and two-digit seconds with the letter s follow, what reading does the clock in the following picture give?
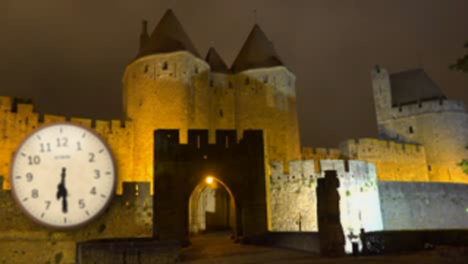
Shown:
6h30
